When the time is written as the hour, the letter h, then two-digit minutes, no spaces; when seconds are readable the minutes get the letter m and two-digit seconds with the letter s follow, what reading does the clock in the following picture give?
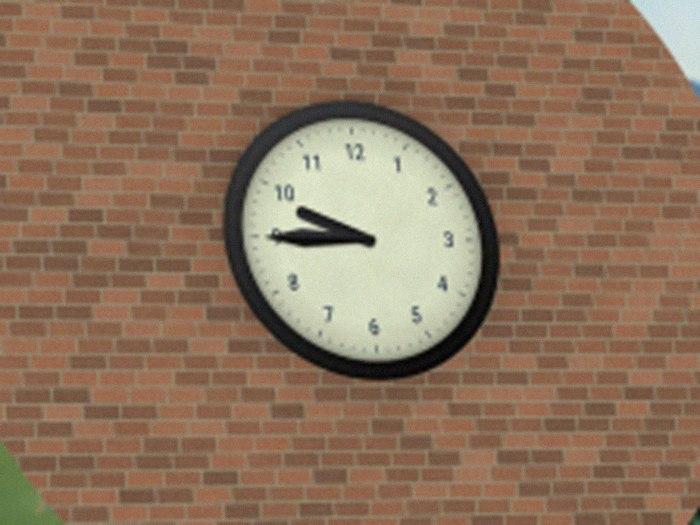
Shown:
9h45
